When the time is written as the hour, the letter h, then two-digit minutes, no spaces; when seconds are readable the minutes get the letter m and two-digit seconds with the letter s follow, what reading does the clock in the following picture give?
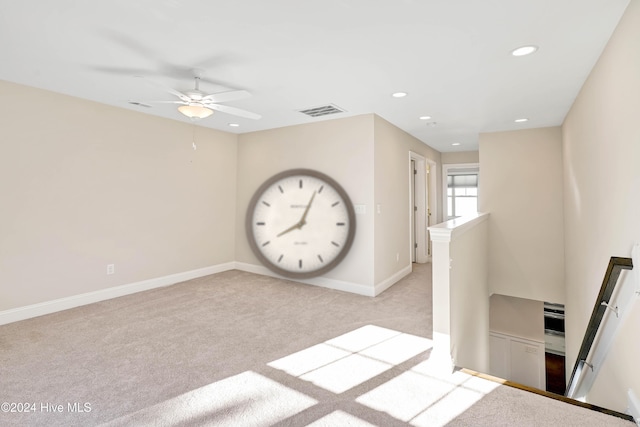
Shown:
8h04
